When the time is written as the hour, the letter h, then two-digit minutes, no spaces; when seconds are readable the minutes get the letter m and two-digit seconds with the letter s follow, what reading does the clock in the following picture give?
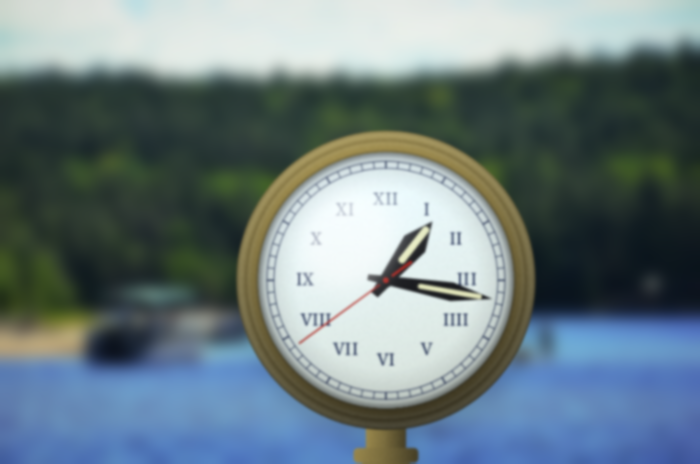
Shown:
1h16m39s
